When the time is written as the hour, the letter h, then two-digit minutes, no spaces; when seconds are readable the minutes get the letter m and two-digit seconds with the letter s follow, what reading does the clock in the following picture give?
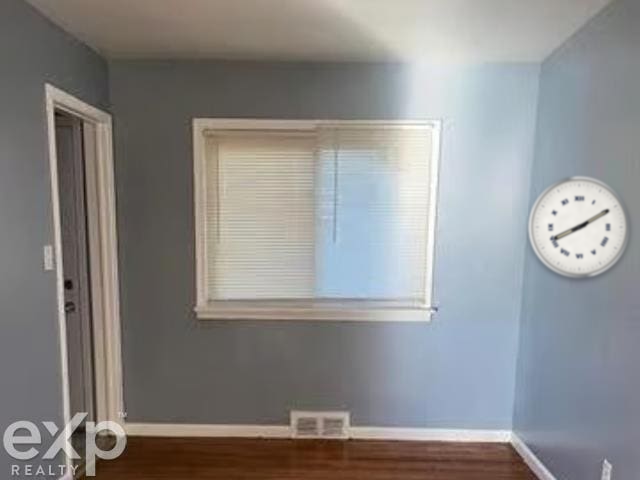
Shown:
8h10
